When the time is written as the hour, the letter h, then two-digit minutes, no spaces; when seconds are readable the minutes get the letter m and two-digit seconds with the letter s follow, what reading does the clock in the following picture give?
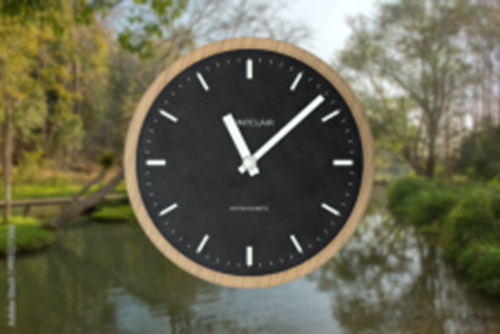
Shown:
11h08
